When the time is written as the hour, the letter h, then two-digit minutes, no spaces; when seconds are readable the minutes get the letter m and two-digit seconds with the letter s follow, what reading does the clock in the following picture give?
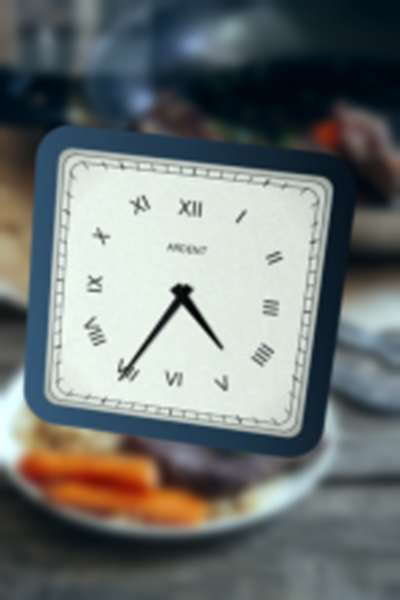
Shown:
4h35
